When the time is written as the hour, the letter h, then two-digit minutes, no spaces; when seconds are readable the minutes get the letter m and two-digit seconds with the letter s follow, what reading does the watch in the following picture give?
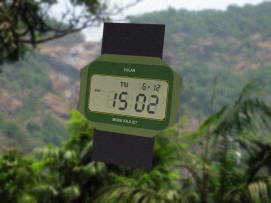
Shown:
15h02
